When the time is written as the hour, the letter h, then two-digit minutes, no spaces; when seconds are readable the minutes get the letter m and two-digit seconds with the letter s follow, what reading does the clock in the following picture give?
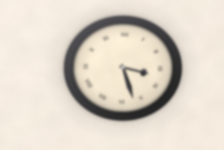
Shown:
3h27
